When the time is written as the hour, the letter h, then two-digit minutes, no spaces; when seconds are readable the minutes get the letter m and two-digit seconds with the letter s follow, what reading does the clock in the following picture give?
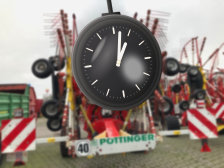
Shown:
1h02
